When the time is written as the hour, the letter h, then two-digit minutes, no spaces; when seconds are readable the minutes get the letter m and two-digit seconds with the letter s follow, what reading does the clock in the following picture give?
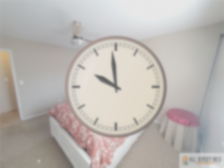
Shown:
9h59
